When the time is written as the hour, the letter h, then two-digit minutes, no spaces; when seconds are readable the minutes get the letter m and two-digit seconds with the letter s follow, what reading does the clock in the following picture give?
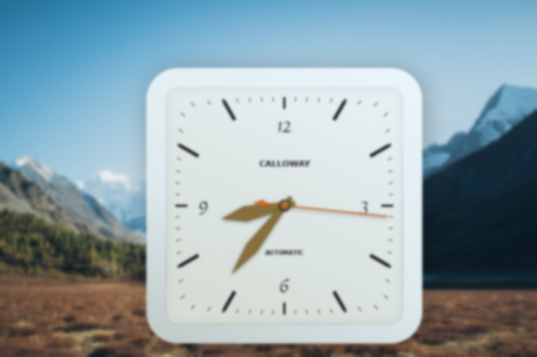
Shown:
8h36m16s
